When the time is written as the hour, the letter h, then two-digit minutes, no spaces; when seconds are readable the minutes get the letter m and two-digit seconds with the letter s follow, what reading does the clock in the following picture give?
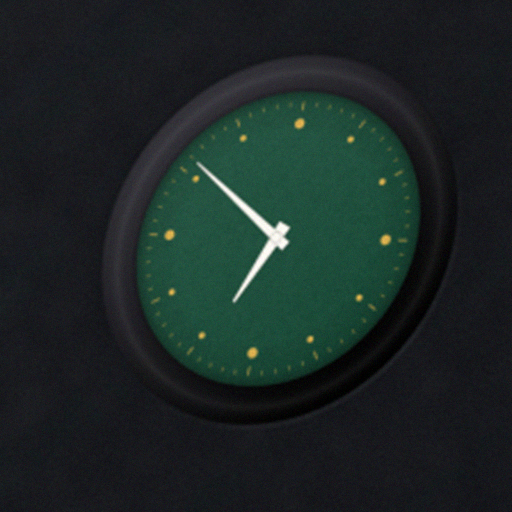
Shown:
6h51
